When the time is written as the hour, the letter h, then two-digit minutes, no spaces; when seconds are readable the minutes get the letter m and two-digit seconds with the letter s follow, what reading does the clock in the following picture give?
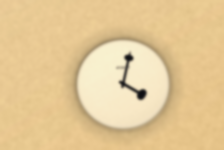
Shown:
4h02
